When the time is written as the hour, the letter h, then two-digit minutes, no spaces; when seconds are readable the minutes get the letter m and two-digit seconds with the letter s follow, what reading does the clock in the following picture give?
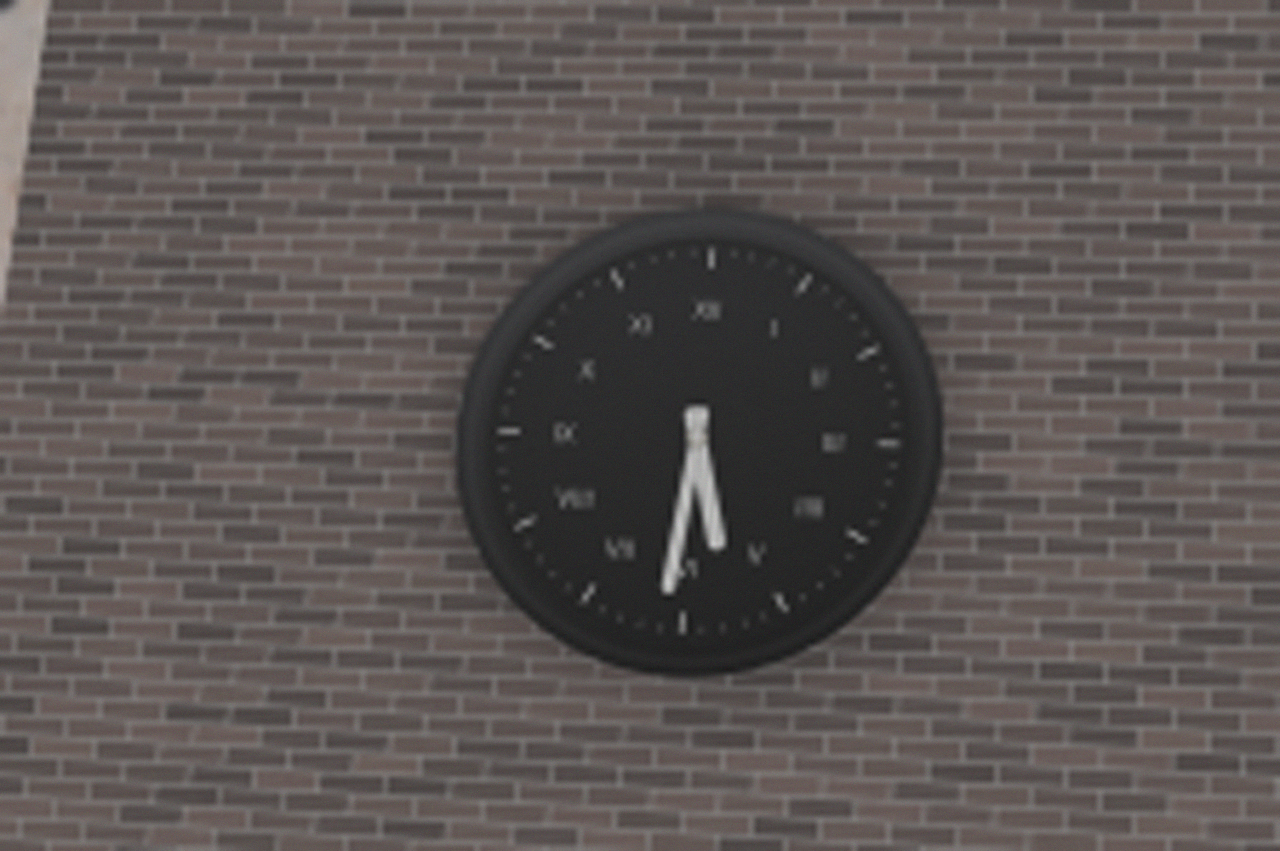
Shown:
5h31
